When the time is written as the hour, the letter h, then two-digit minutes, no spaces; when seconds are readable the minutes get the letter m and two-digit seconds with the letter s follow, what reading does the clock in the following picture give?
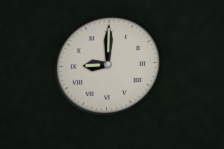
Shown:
9h00
